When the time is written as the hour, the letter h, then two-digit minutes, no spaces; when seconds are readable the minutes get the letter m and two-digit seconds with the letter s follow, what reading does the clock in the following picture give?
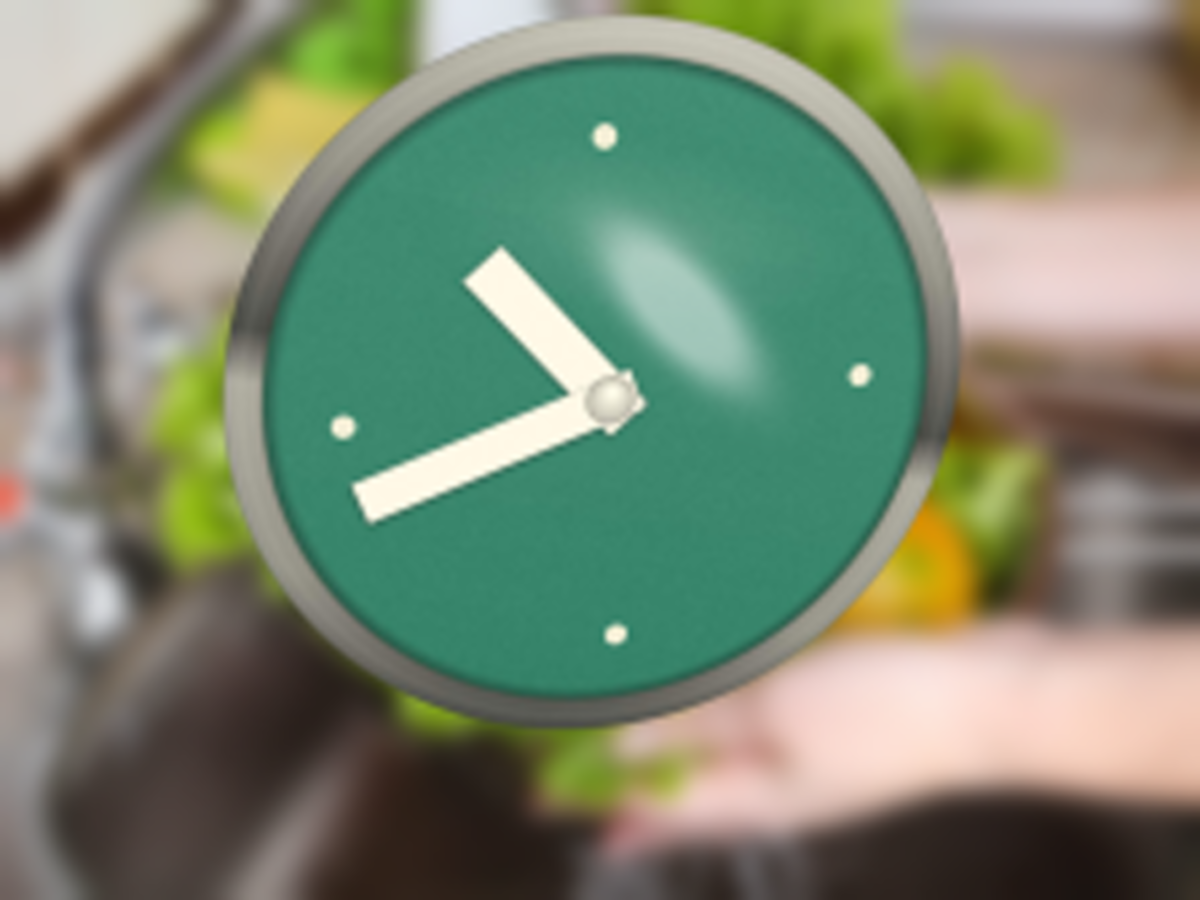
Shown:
10h42
